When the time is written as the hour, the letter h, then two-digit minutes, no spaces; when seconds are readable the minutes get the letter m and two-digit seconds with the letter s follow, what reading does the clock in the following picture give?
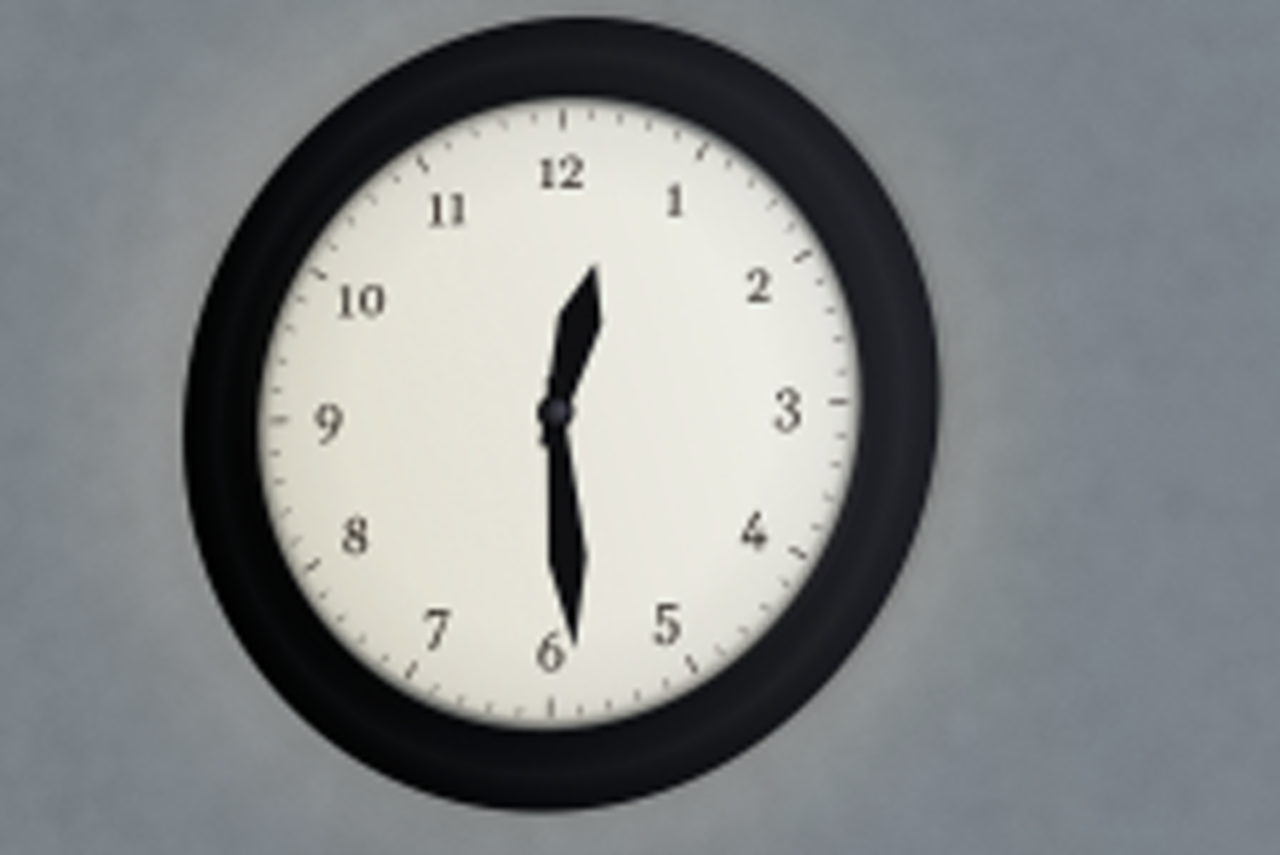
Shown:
12h29
